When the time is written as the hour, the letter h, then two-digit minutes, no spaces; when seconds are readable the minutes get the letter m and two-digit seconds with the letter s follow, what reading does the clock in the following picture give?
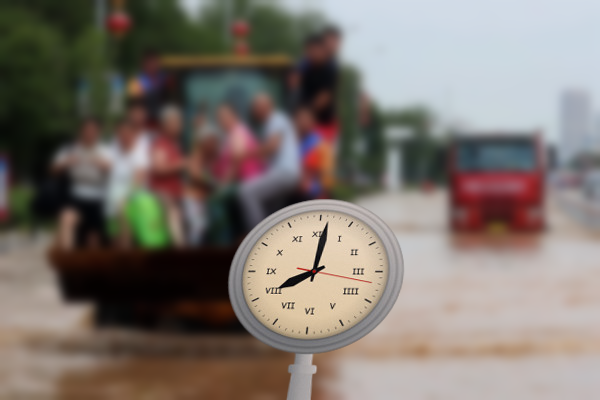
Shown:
8h01m17s
